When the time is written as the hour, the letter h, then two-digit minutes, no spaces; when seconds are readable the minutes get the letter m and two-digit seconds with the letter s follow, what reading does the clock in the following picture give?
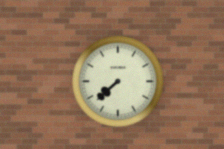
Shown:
7h38
